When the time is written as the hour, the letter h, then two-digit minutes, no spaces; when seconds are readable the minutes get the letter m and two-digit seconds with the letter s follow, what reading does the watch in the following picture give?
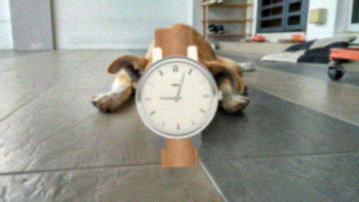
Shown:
9h03
